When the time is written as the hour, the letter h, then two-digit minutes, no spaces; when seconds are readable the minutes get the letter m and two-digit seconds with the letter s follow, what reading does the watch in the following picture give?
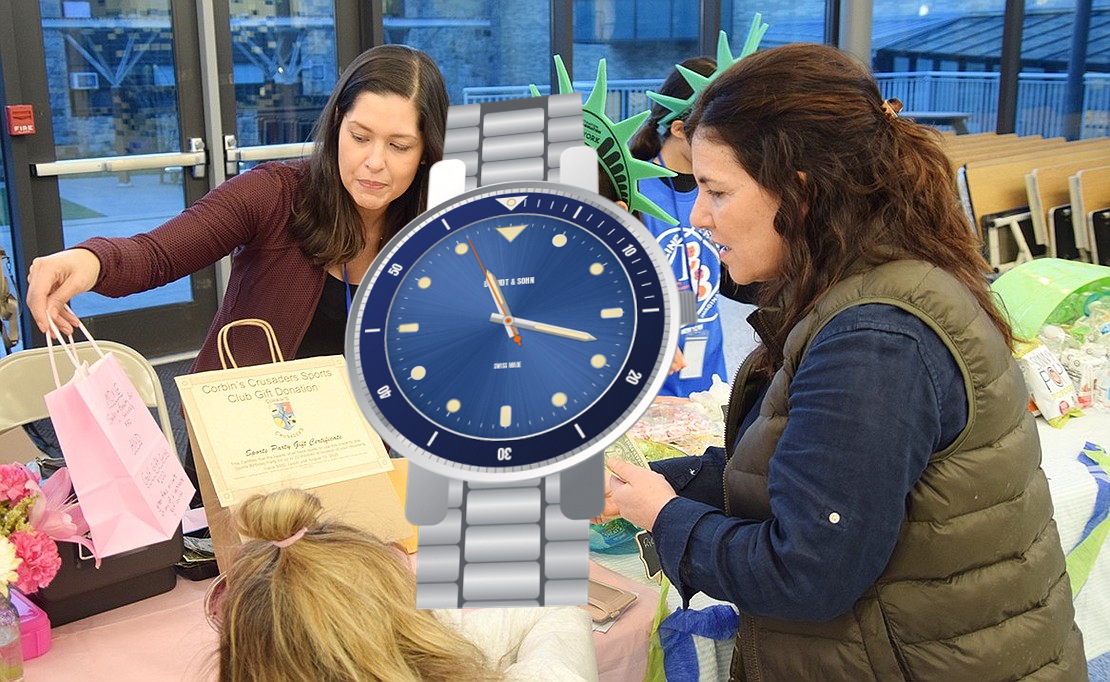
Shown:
11h17m56s
